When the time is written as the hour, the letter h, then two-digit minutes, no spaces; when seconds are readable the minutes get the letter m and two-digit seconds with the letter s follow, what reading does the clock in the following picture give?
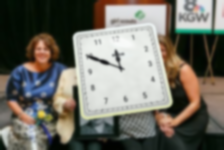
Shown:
11h50
